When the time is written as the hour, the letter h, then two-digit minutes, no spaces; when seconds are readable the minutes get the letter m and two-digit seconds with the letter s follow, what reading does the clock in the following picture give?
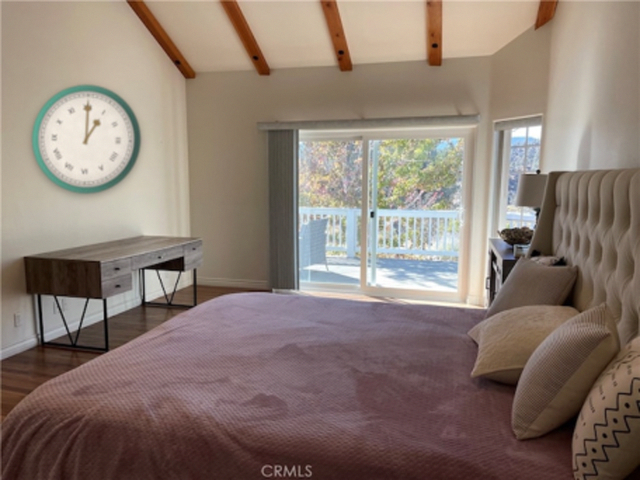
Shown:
1h00
